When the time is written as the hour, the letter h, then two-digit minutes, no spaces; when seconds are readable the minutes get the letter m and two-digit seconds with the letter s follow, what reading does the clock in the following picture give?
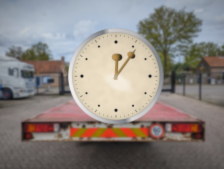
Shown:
12h06
